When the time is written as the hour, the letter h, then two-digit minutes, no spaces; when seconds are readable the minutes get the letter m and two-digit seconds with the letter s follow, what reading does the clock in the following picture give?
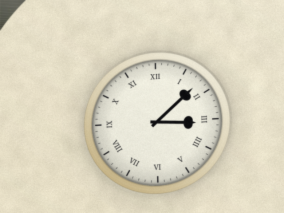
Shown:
3h08
